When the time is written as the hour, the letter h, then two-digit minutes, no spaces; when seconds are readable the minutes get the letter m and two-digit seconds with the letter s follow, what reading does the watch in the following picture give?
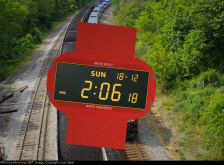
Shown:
2h06m18s
